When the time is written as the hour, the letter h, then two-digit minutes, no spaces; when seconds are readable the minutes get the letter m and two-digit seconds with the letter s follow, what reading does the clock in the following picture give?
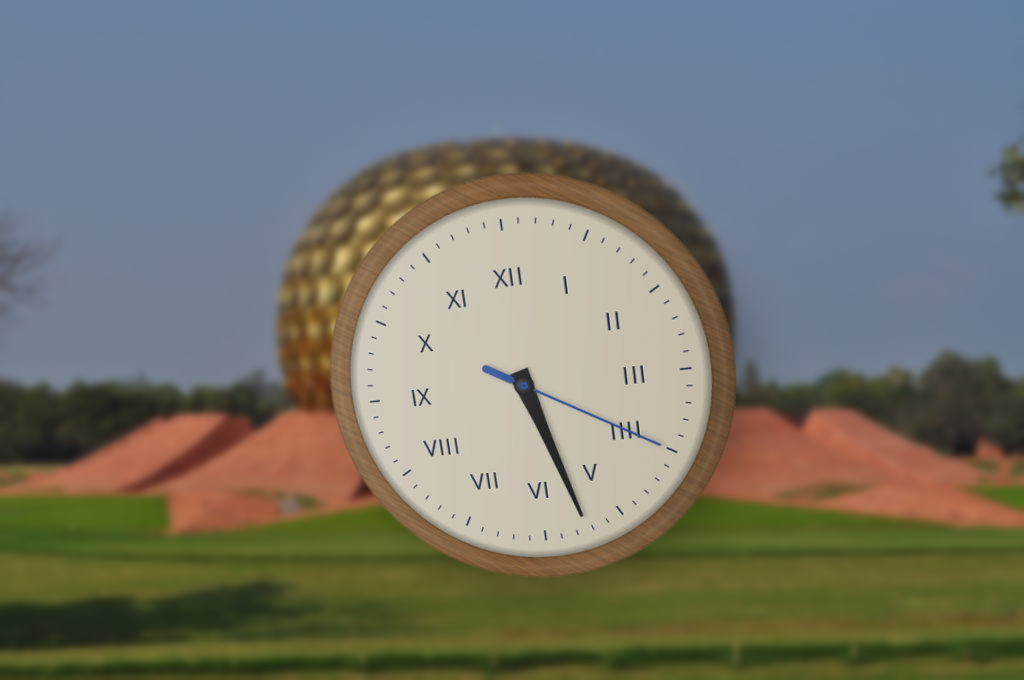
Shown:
5h27m20s
